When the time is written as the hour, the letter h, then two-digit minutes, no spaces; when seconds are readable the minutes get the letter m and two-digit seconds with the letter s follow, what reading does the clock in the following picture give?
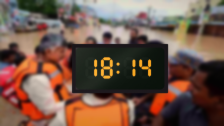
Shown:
18h14
